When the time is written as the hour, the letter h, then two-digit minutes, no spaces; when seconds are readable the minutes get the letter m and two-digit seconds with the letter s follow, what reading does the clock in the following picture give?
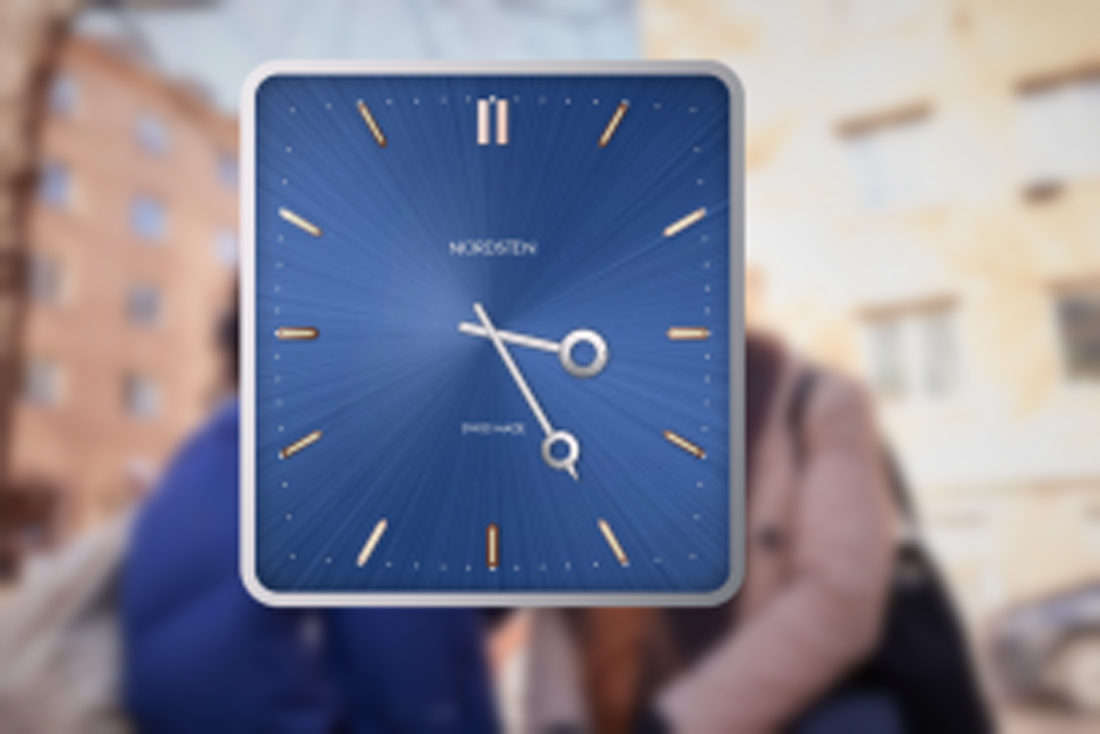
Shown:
3h25
